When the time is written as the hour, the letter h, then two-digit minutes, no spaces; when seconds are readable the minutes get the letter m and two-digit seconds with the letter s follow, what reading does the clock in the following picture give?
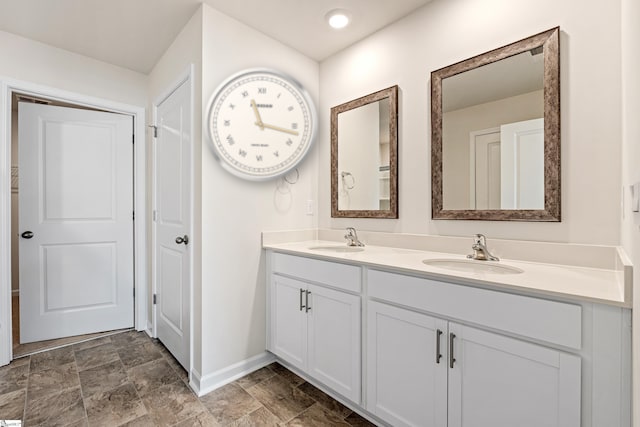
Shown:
11h17
